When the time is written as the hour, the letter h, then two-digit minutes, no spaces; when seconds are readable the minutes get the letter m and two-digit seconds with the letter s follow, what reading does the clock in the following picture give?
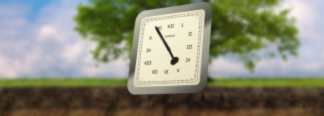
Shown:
4h54
